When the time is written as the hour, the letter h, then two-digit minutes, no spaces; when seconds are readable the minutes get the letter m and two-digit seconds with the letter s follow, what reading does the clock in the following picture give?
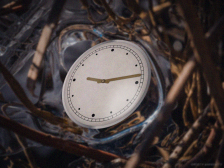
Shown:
9h13
